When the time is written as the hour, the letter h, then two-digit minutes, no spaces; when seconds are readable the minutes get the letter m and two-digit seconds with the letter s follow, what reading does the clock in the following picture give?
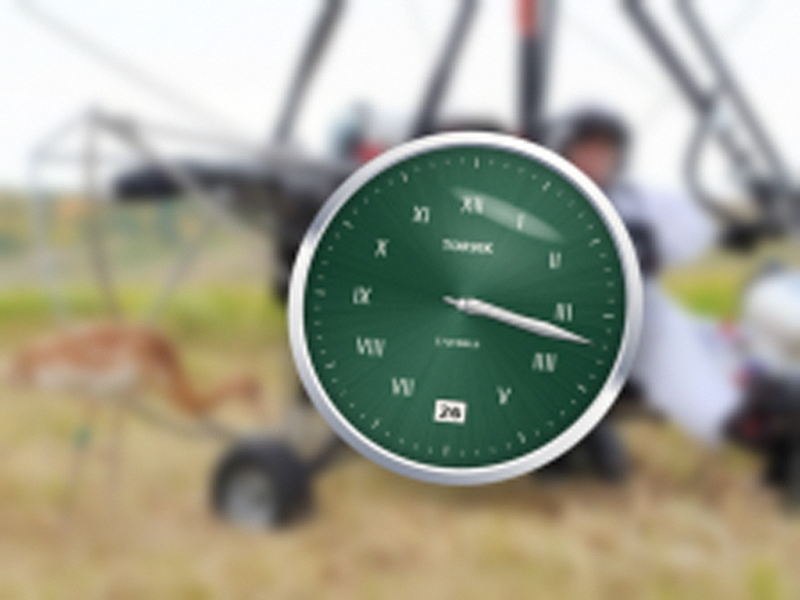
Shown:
3h17
